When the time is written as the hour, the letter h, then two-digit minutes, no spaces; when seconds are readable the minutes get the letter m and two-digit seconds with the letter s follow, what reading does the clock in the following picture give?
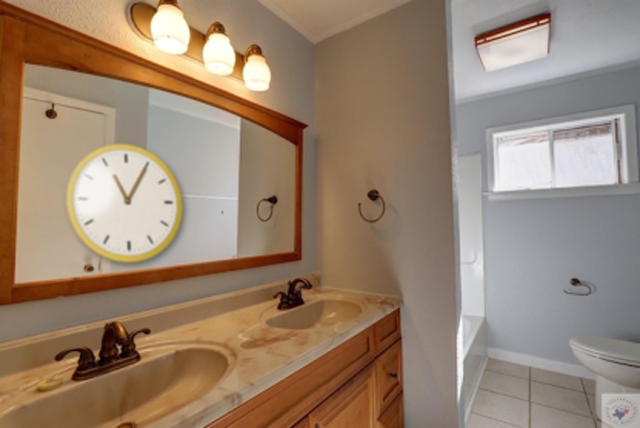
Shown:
11h05
